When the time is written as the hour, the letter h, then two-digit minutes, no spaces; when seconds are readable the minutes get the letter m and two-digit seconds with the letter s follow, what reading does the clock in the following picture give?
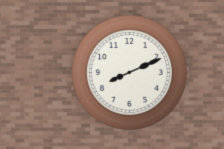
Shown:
8h11
